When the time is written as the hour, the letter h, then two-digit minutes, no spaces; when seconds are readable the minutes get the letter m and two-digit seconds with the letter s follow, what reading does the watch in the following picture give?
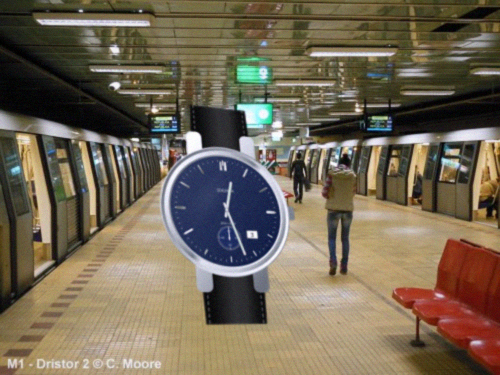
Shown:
12h27
